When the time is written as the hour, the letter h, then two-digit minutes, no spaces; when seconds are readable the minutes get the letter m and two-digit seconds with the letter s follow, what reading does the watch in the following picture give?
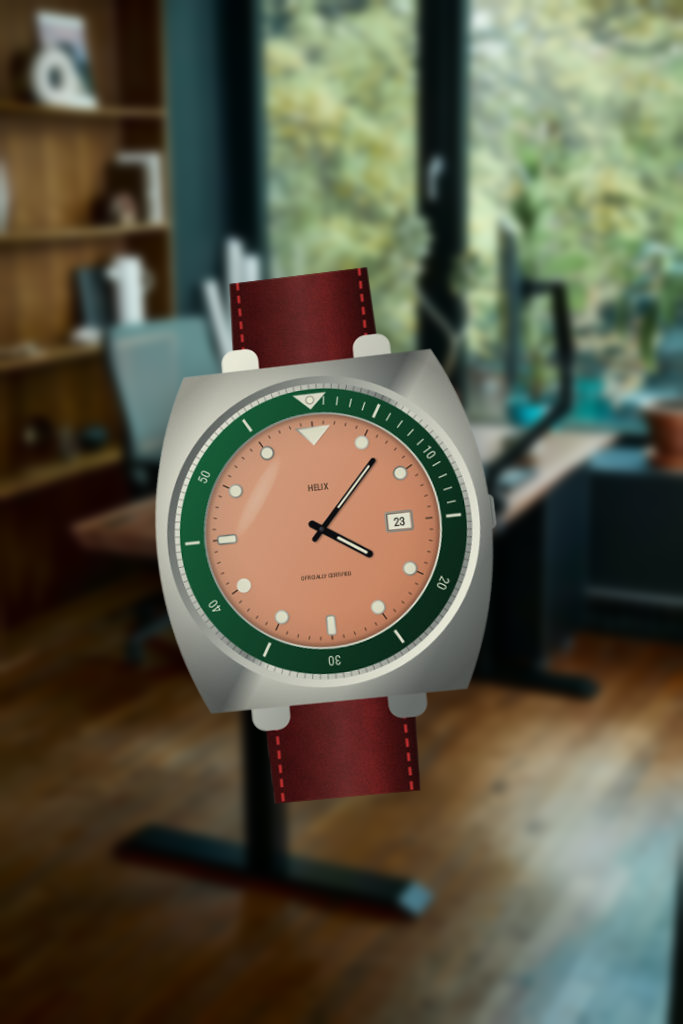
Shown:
4h07
